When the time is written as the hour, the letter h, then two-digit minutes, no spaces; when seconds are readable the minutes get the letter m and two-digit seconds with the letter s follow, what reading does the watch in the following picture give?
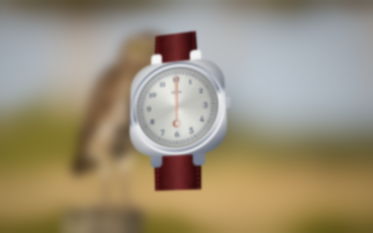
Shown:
6h00
